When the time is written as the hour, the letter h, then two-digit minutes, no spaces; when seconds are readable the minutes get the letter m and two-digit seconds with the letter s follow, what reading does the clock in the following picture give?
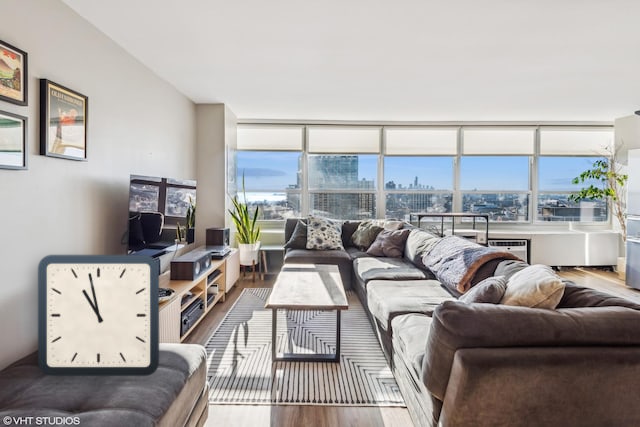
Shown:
10h58
